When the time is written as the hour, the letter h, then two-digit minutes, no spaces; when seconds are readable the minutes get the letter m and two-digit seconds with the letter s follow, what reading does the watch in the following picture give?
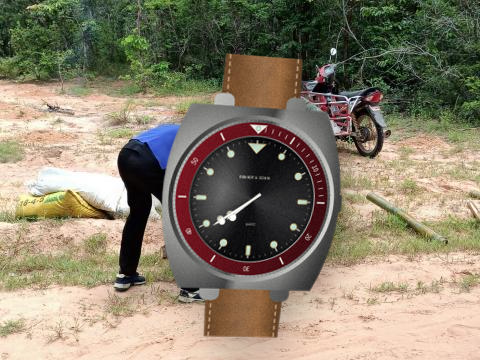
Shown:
7h39
